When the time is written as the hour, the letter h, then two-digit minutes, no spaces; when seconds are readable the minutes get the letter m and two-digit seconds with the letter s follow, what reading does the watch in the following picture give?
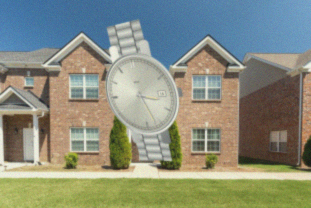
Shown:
3h27
